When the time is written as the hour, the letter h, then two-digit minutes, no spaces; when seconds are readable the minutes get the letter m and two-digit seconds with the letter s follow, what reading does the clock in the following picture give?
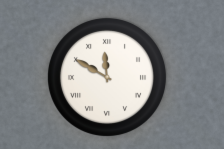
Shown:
11h50
